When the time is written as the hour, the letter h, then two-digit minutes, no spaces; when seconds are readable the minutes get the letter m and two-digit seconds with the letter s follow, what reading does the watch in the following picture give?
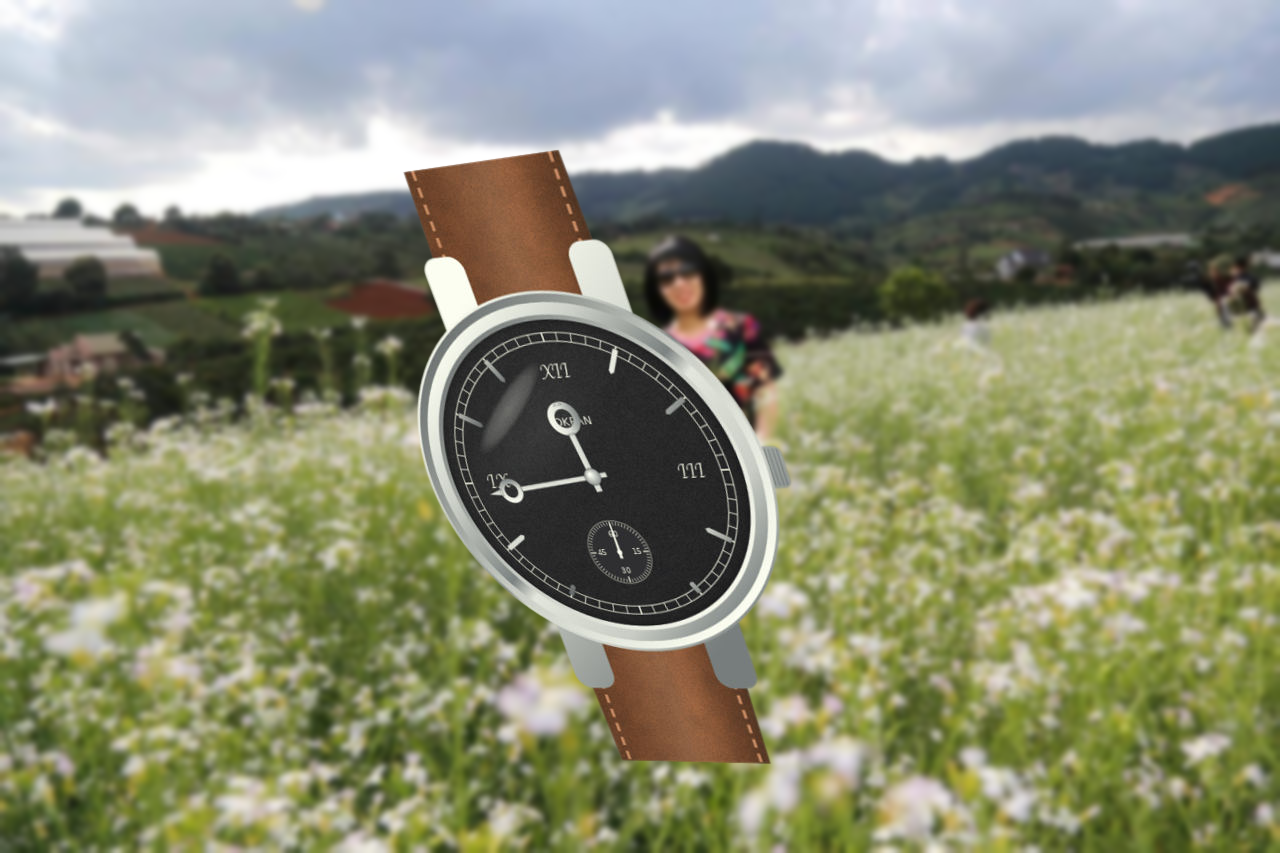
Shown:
11h44
